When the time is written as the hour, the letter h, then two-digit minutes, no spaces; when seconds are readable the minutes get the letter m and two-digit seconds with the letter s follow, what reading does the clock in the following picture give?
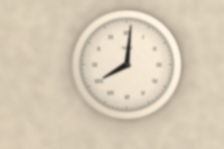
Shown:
8h01
